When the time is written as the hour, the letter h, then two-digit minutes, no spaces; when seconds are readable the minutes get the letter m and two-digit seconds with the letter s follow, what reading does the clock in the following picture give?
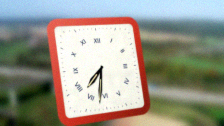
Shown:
7h32
